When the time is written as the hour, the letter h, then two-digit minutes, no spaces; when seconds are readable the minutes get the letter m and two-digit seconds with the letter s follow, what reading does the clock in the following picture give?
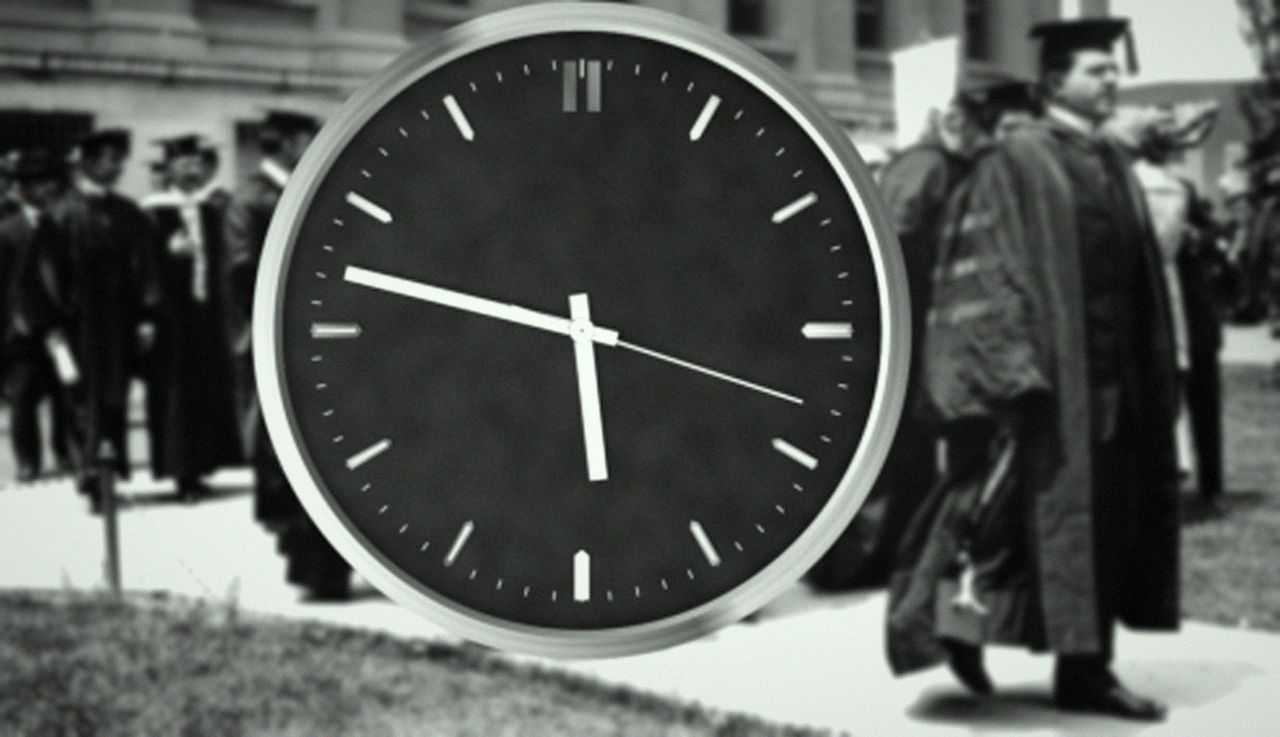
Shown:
5h47m18s
